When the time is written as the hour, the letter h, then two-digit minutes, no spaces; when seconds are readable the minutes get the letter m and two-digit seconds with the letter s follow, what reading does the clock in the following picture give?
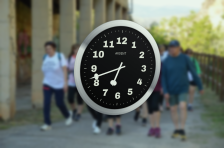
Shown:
6h42
